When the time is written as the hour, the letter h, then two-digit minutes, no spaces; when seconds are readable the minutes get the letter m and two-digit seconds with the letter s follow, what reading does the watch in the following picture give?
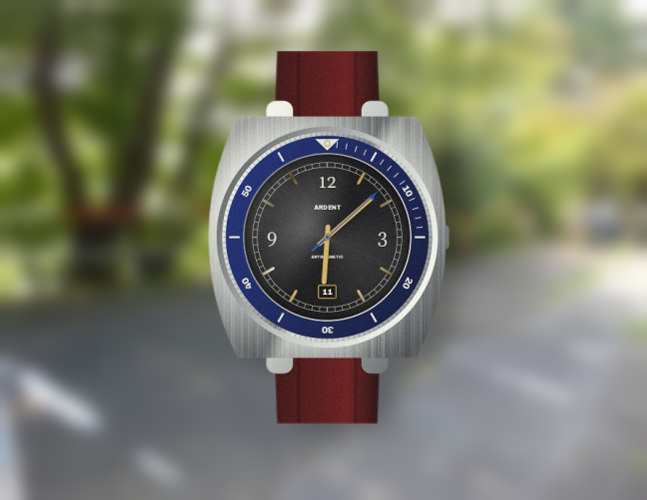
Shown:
6h08m08s
